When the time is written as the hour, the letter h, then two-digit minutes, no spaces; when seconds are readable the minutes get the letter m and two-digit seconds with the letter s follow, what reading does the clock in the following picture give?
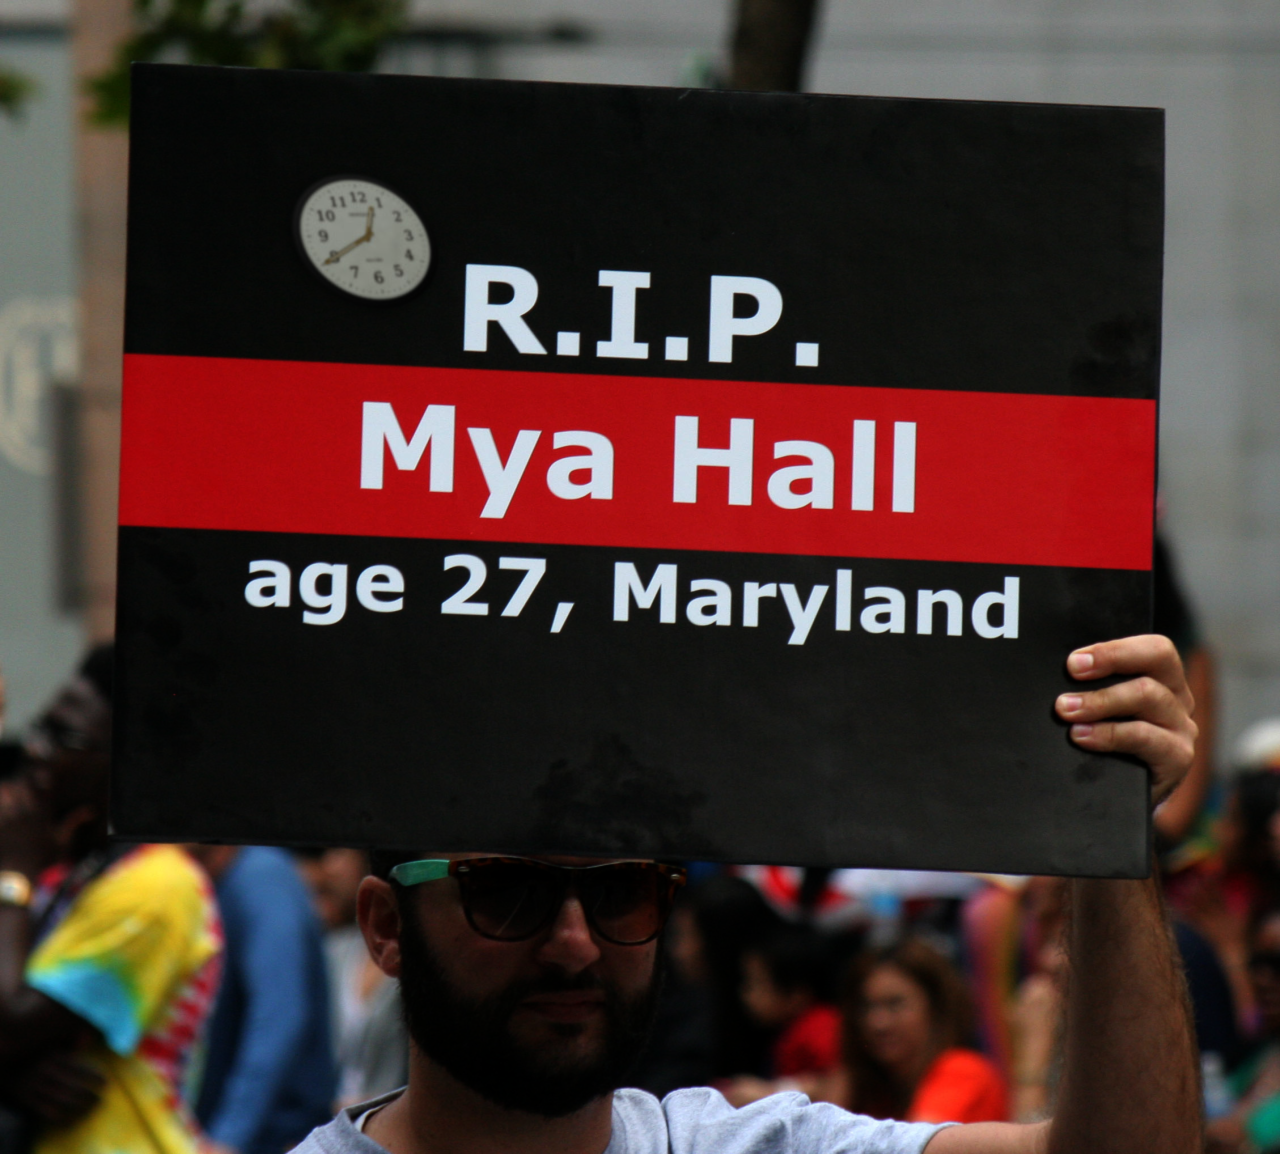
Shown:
12h40
